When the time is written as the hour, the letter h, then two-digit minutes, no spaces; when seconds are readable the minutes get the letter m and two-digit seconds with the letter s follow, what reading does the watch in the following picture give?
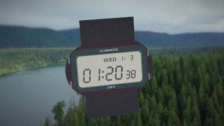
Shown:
1h20m38s
